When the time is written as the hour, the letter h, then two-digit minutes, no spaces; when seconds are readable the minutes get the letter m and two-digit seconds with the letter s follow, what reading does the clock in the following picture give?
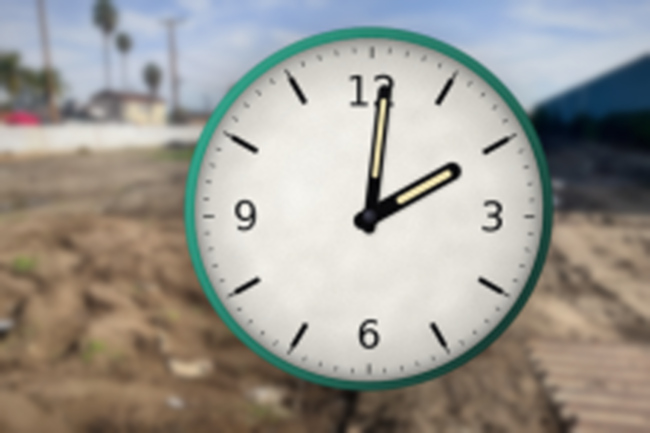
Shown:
2h01
